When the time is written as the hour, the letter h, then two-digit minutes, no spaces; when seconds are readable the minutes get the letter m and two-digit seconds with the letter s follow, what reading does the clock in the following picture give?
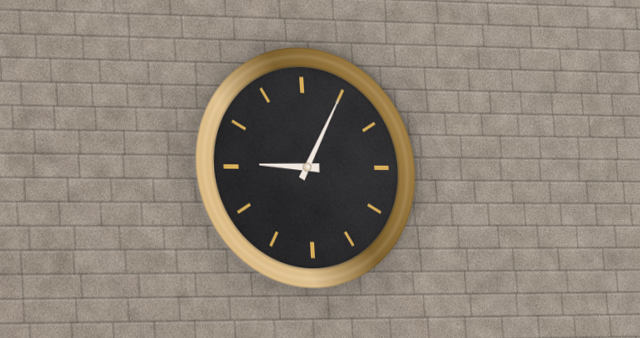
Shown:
9h05
